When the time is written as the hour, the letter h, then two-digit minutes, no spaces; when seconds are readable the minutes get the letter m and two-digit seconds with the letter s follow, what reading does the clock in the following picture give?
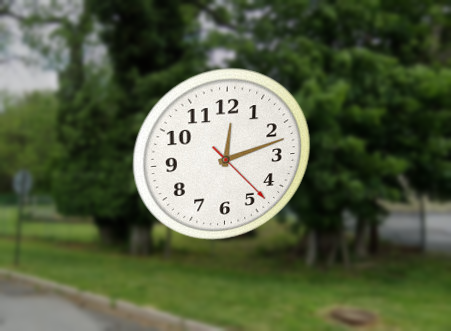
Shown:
12h12m23s
